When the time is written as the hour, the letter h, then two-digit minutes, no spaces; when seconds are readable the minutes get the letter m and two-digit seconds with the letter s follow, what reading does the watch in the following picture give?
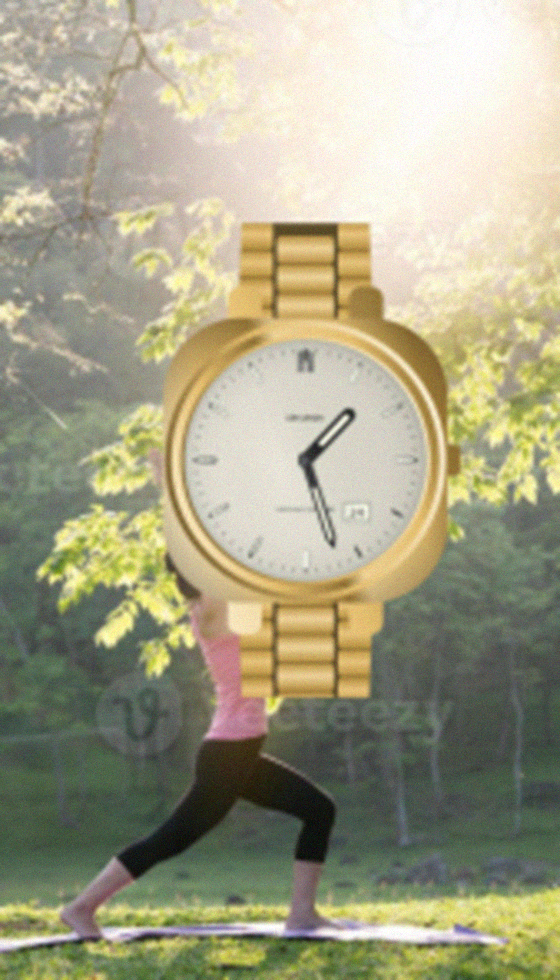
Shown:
1h27
